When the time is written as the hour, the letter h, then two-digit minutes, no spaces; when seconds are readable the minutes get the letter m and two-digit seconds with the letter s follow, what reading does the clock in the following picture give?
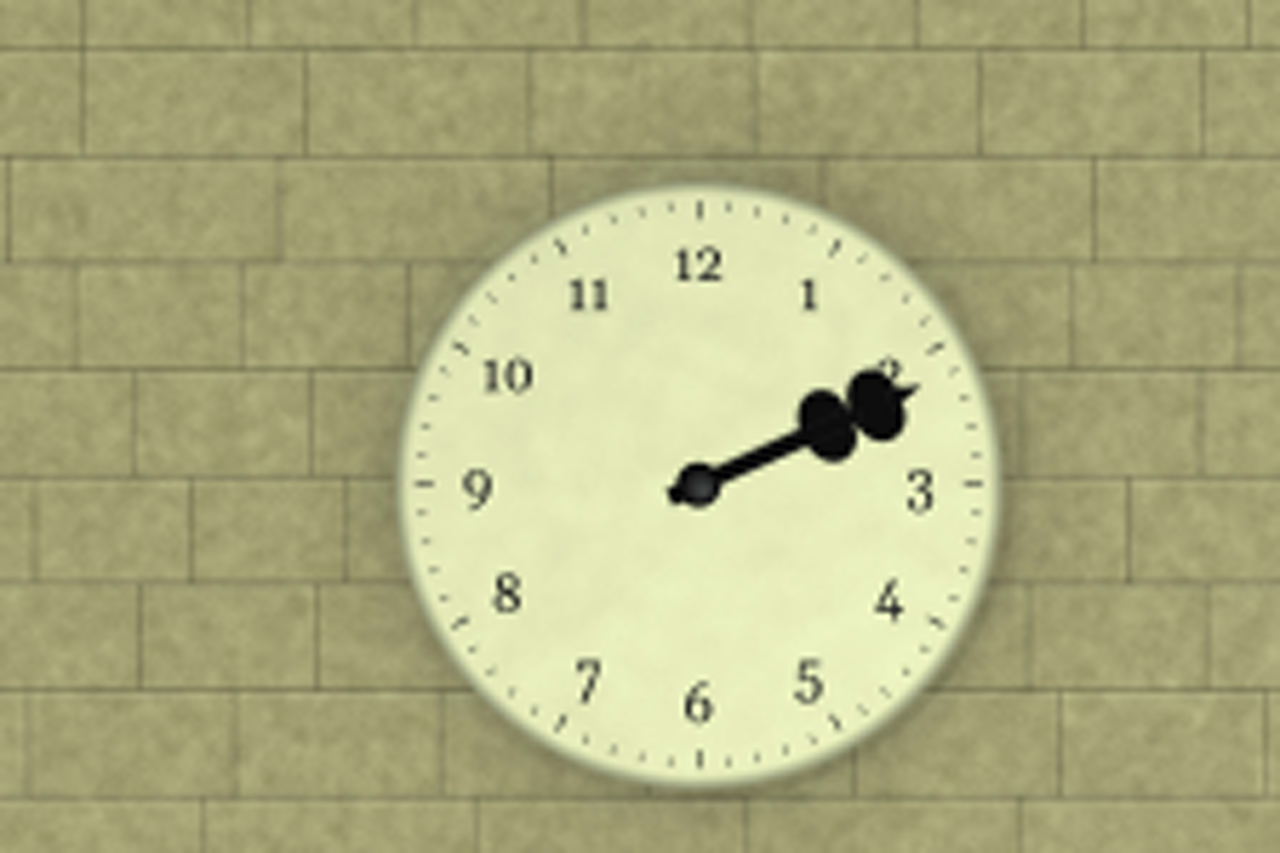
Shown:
2h11
